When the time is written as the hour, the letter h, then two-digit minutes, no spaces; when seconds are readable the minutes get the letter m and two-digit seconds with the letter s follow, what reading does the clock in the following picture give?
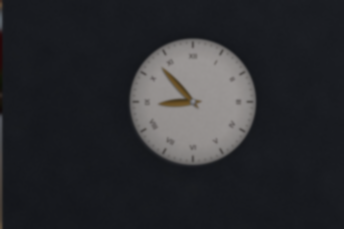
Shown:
8h53
